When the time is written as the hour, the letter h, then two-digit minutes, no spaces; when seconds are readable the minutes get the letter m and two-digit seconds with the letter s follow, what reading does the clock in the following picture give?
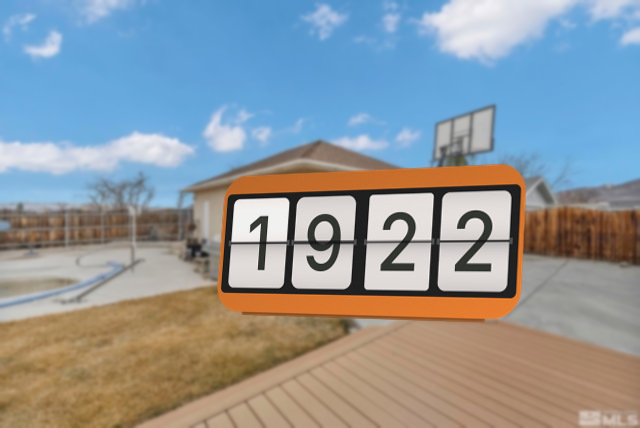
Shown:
19h22
